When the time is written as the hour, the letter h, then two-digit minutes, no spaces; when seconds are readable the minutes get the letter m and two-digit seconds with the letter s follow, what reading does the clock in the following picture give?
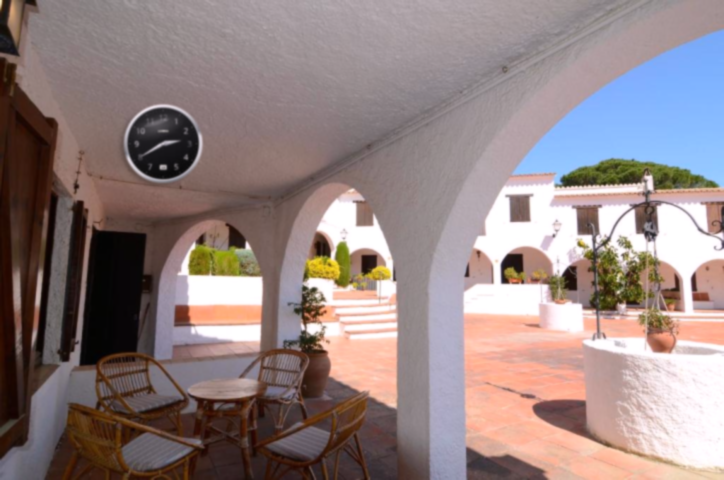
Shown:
2h40
